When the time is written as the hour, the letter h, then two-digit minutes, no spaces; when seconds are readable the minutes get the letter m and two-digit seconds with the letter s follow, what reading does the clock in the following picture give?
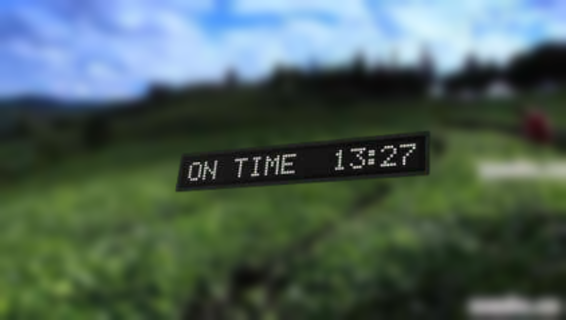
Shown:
13h27
